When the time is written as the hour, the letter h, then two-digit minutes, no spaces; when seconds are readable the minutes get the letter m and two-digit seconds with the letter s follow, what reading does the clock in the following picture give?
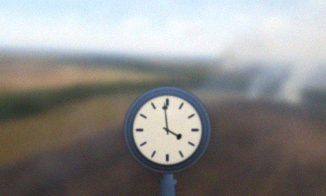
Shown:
3h59
